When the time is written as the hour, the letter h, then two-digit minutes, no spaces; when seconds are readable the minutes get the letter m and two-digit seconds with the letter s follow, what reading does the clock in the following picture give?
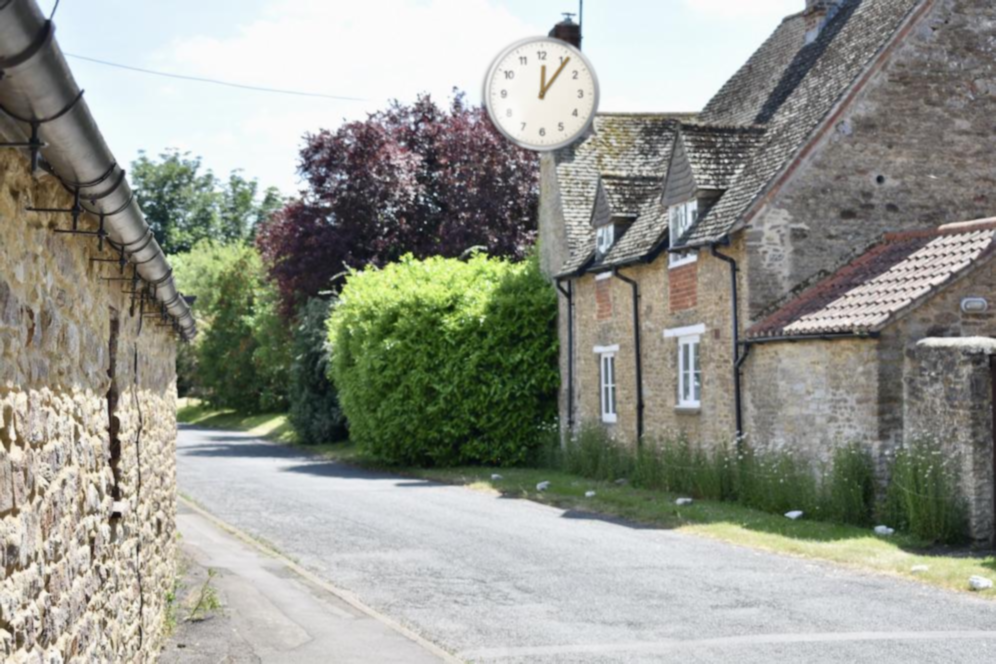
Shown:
12h06
